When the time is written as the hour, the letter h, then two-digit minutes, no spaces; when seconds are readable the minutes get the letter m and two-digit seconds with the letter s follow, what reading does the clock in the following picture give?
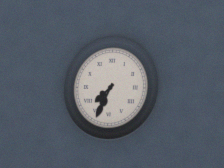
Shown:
7h34
